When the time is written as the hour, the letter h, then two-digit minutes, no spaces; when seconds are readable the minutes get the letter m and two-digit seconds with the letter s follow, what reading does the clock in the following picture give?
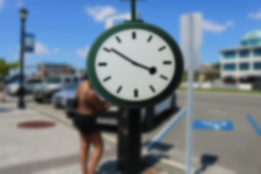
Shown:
3h51
